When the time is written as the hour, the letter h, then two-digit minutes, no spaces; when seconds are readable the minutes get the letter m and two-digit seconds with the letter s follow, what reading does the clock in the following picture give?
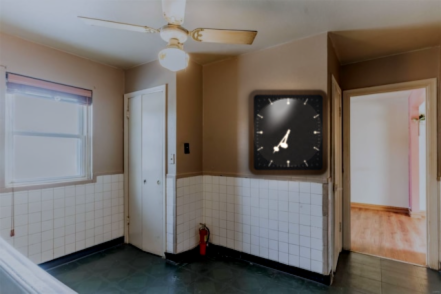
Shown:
6h36
